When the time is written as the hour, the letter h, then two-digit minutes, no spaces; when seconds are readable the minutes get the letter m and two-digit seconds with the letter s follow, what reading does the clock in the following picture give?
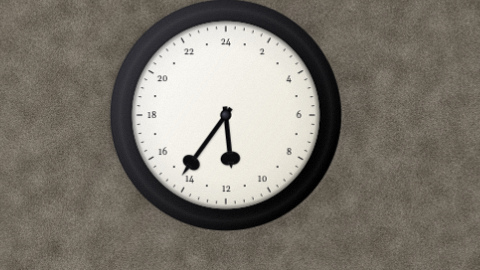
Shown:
11h36
